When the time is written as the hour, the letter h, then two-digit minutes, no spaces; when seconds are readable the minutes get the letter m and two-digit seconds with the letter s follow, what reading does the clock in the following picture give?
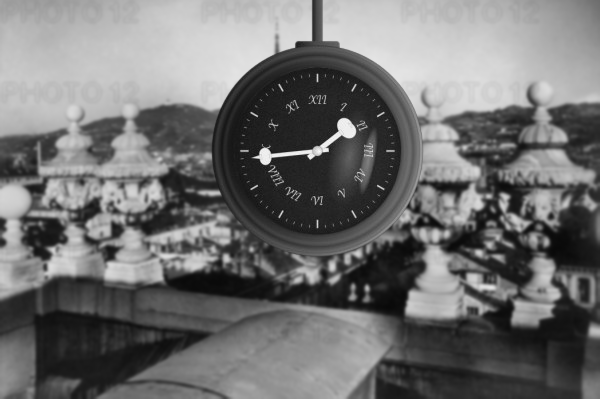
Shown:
1h44
